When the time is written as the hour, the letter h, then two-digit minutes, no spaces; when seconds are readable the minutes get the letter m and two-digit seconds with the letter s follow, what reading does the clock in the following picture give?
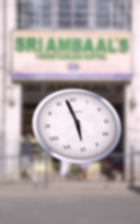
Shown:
5h58
